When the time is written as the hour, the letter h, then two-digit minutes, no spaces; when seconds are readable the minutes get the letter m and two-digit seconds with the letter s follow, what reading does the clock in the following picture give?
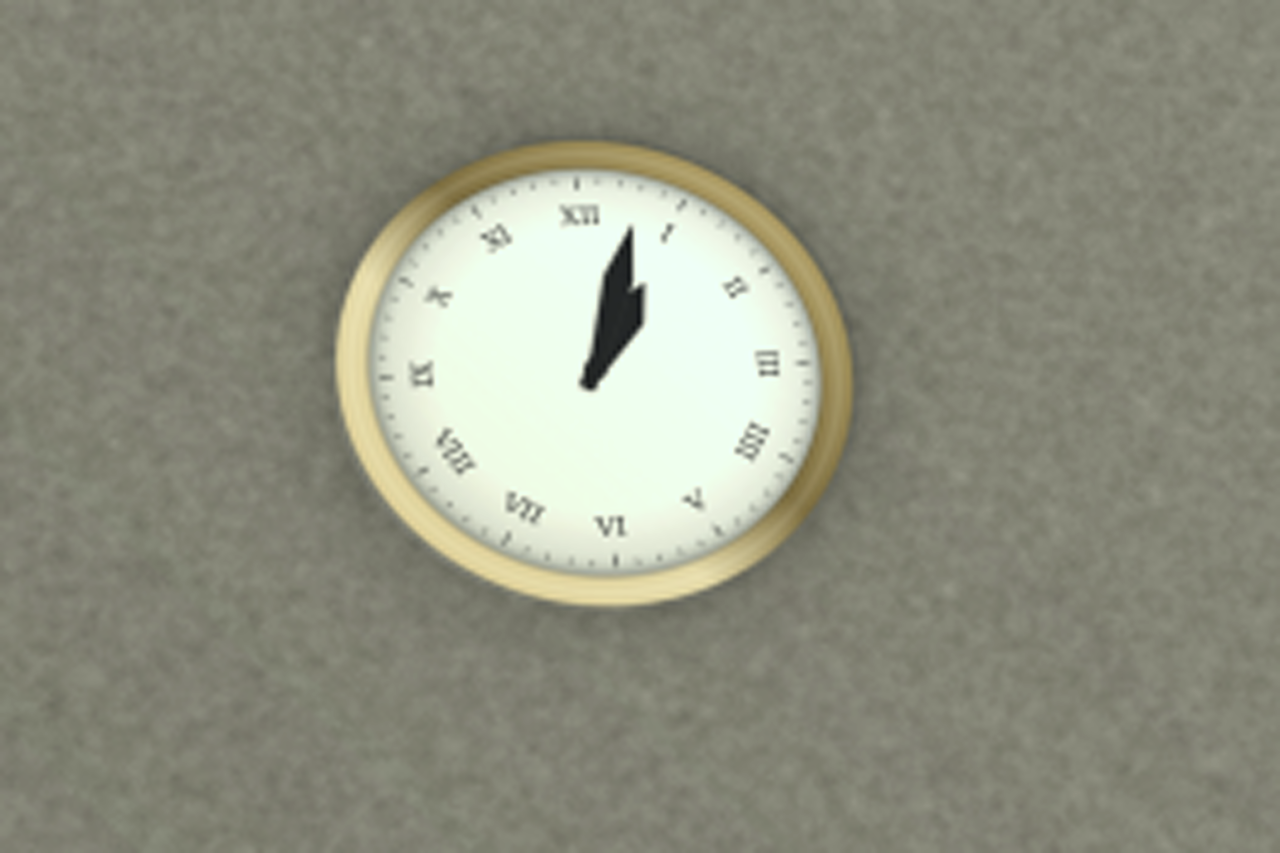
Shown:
1h03
